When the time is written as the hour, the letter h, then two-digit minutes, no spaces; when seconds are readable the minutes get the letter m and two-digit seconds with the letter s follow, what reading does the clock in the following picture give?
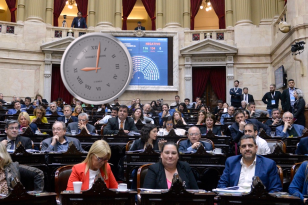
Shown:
9h02
